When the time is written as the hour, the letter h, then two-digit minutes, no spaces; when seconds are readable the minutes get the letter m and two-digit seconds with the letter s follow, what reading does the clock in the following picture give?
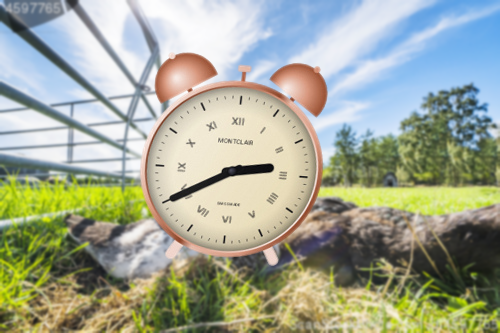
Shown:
2h40
